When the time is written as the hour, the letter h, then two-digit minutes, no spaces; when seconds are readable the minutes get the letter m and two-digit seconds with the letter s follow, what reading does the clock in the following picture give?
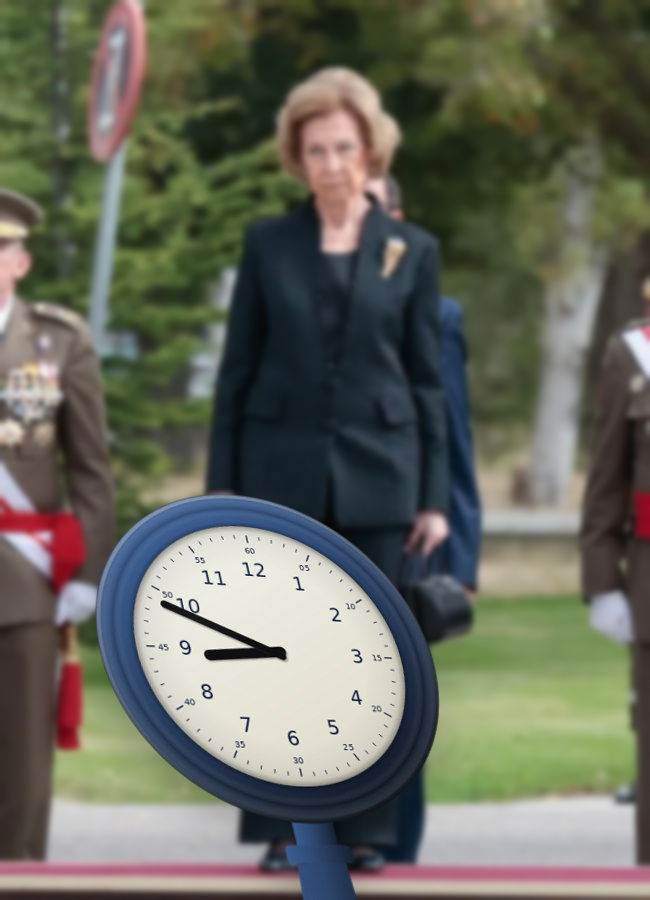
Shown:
8h49
